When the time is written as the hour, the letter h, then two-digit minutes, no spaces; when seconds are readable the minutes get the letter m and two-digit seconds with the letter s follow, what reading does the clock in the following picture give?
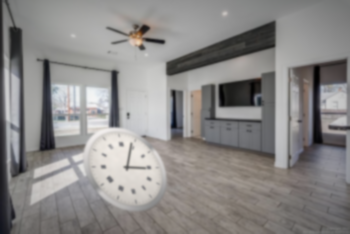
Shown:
3h04
